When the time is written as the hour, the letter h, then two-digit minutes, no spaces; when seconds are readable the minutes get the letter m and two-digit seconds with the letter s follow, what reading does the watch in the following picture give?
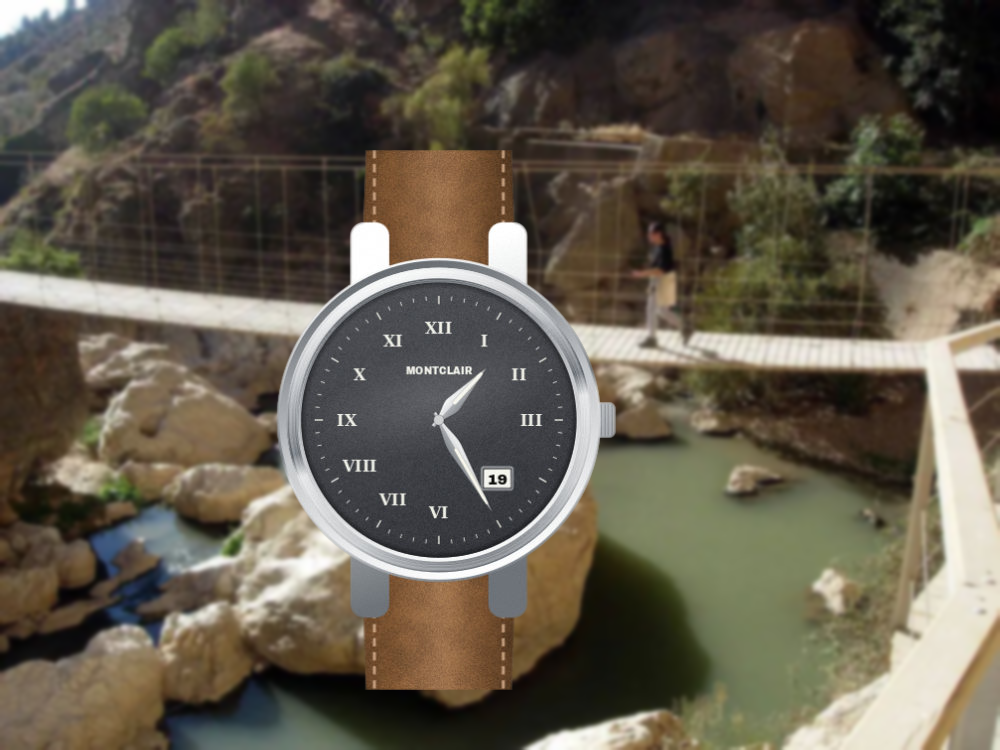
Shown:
1h25
